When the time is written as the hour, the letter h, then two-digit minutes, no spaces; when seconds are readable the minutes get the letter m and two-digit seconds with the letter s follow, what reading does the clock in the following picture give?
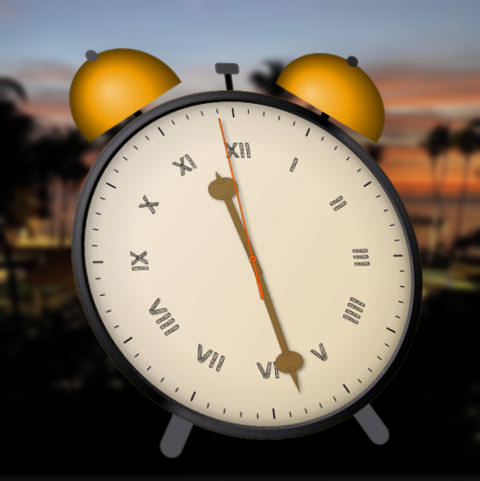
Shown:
11h27m59s
